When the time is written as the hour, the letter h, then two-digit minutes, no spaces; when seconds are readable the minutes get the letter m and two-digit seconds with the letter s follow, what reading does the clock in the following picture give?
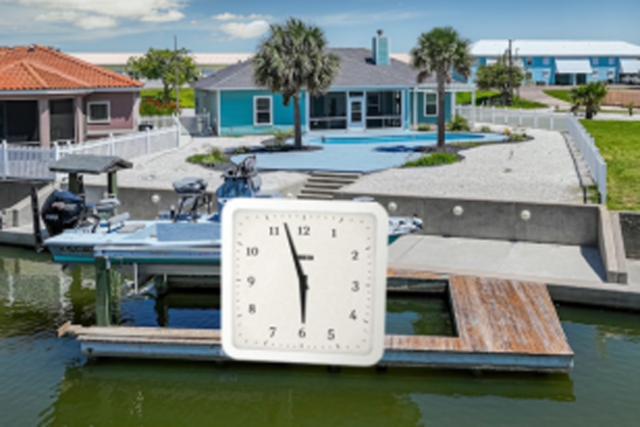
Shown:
5h57
